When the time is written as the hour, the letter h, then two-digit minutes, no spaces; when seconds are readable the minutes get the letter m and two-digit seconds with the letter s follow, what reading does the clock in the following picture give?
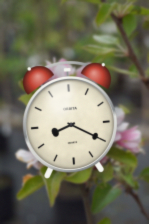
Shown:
8h20
